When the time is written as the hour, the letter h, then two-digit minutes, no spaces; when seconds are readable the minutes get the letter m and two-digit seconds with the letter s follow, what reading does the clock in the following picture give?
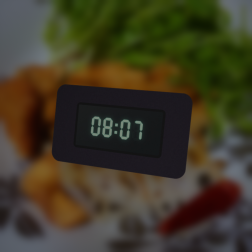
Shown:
8h07
